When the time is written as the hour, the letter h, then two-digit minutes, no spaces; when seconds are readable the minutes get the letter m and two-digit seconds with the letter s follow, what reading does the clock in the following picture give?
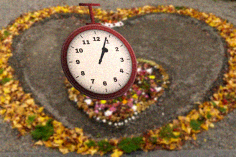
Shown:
1h04
